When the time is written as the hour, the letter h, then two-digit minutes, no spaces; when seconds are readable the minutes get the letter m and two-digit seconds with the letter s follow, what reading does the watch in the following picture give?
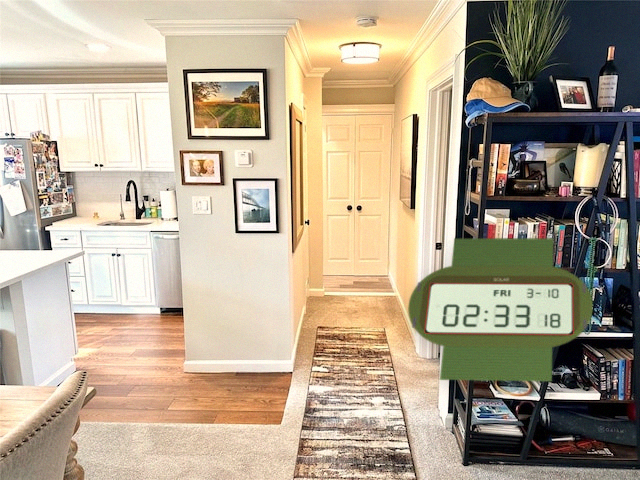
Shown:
2h33m18s
